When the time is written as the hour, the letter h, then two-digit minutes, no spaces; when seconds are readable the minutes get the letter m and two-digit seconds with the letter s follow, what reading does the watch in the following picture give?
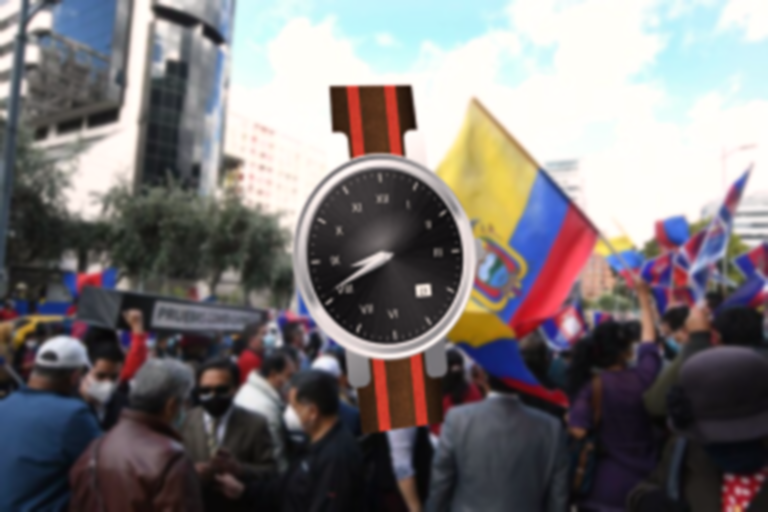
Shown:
8h41
